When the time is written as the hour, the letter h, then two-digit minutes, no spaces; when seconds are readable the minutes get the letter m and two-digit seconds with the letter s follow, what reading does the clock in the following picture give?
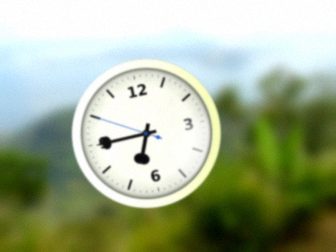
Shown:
6h44m50s
